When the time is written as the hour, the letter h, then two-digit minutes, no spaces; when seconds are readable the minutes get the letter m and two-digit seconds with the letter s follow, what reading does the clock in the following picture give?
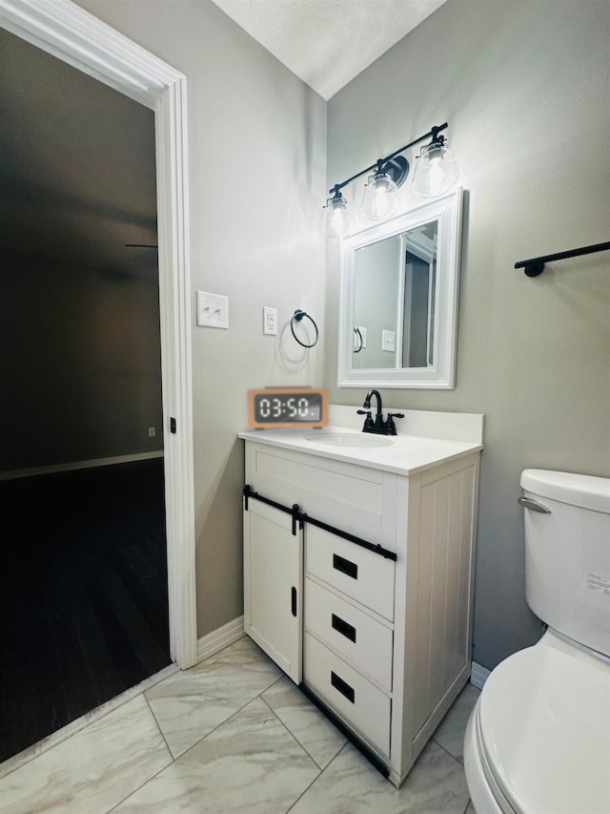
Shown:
3h50
